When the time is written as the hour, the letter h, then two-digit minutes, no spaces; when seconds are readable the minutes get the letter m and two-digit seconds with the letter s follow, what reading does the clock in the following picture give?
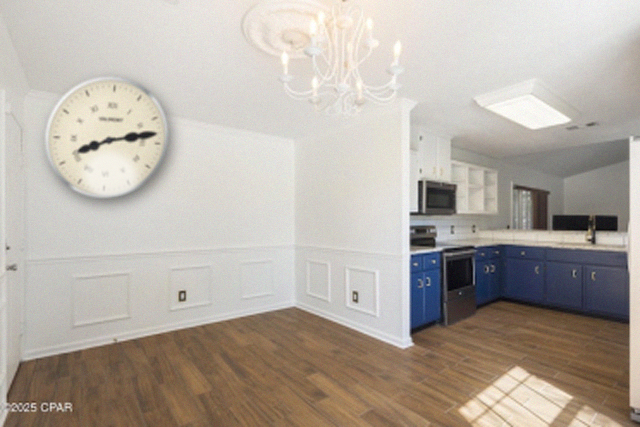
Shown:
8h13
